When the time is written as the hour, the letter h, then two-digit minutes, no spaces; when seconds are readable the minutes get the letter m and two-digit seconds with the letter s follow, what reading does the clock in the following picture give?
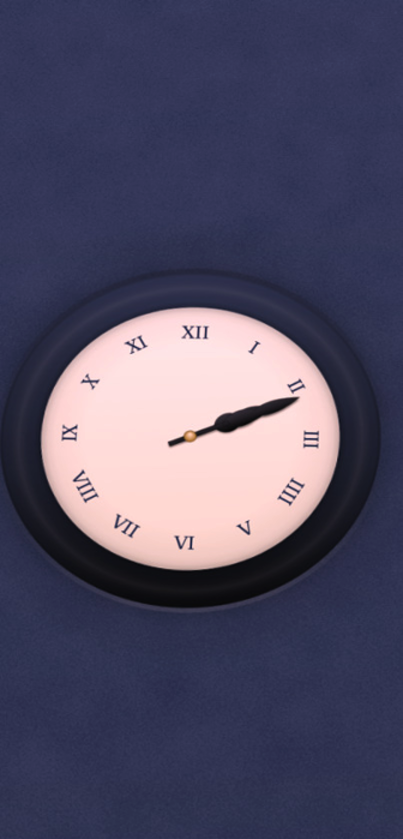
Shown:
2h11
